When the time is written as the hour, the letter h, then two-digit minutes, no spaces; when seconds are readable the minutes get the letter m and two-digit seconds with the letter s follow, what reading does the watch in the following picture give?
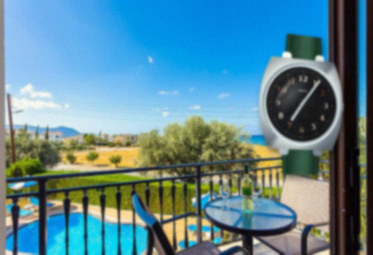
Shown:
7h06
